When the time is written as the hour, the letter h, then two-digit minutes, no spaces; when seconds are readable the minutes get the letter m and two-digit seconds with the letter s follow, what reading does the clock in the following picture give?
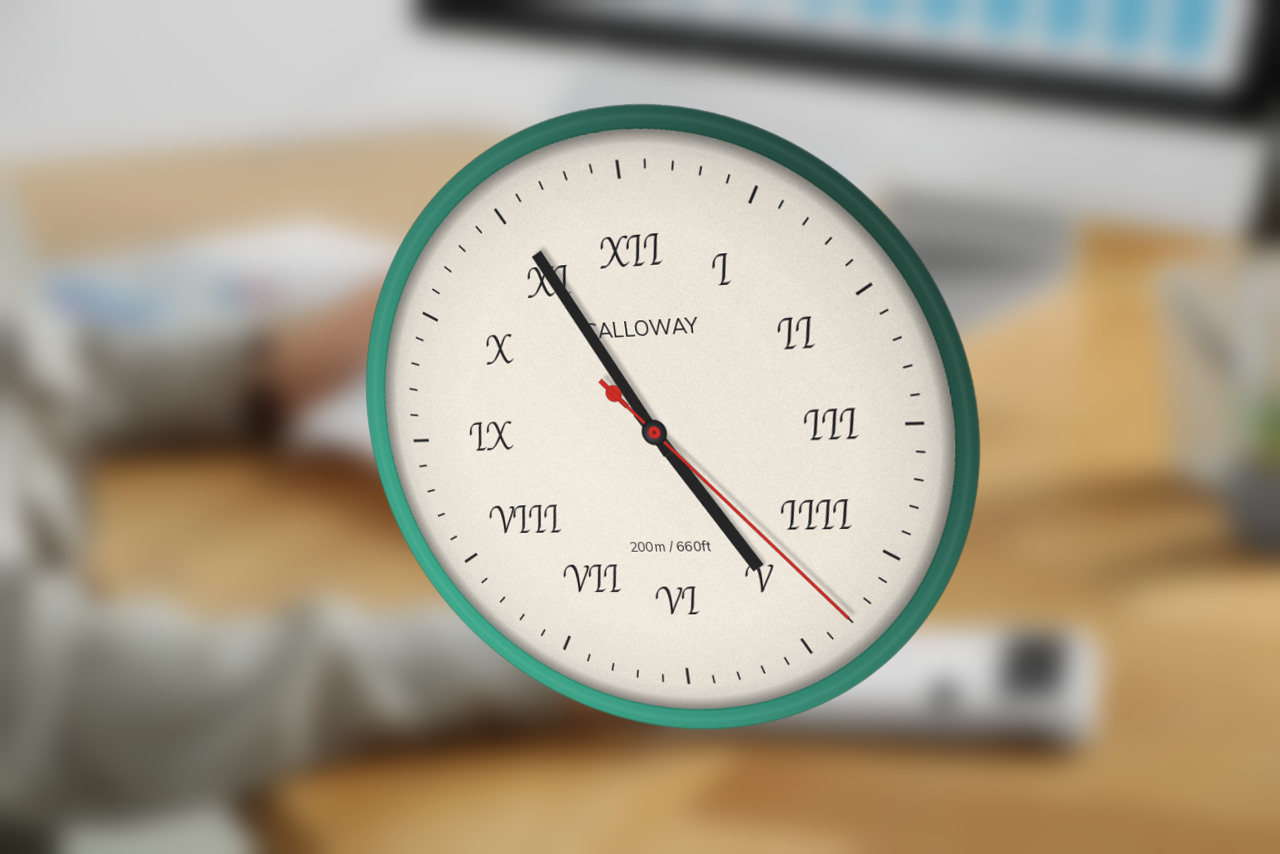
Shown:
4h55m23s
